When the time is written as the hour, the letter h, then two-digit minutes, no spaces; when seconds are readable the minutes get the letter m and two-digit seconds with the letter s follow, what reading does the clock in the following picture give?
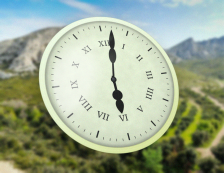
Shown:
6h02
